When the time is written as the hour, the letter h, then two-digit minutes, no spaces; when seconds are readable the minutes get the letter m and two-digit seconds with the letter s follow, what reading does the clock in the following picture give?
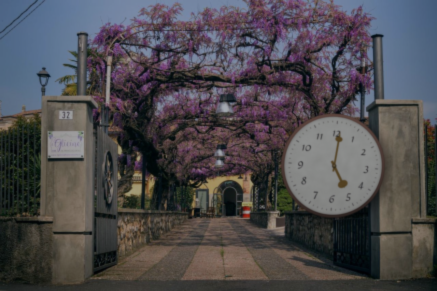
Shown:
5h01
